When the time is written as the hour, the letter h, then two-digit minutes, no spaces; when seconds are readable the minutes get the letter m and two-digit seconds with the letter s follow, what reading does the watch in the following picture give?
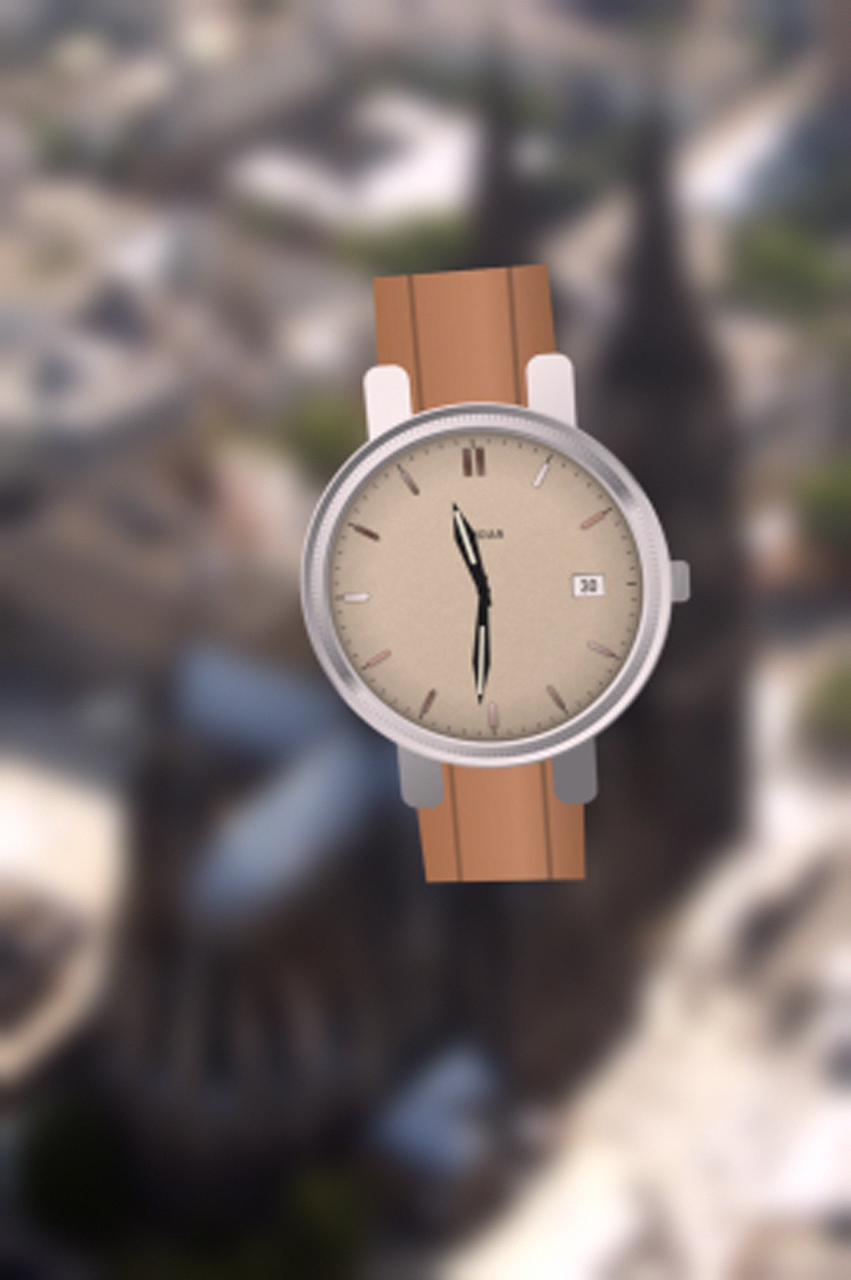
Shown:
11h31
